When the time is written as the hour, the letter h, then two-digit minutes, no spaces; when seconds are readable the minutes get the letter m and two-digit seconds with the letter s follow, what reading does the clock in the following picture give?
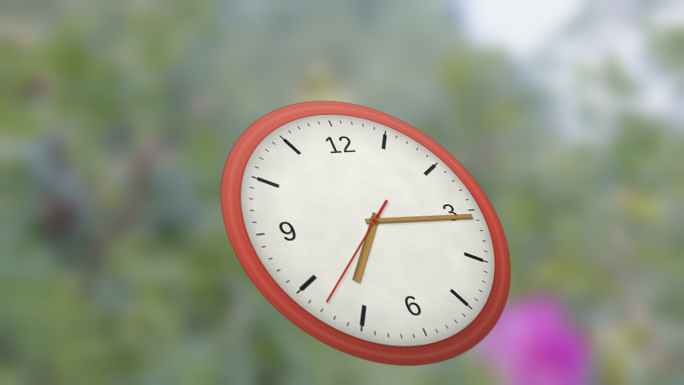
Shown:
7h15m38s
